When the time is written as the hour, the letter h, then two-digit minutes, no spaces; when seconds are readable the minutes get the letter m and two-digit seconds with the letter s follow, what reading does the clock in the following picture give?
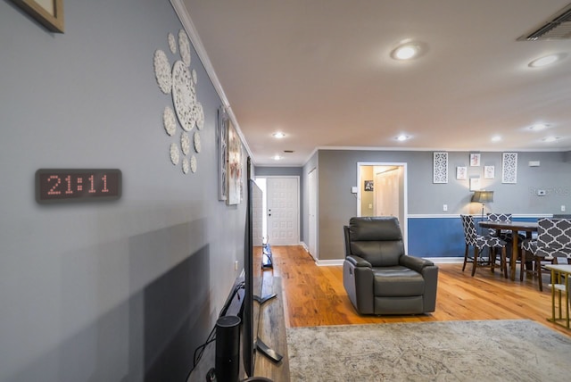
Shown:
21h11
